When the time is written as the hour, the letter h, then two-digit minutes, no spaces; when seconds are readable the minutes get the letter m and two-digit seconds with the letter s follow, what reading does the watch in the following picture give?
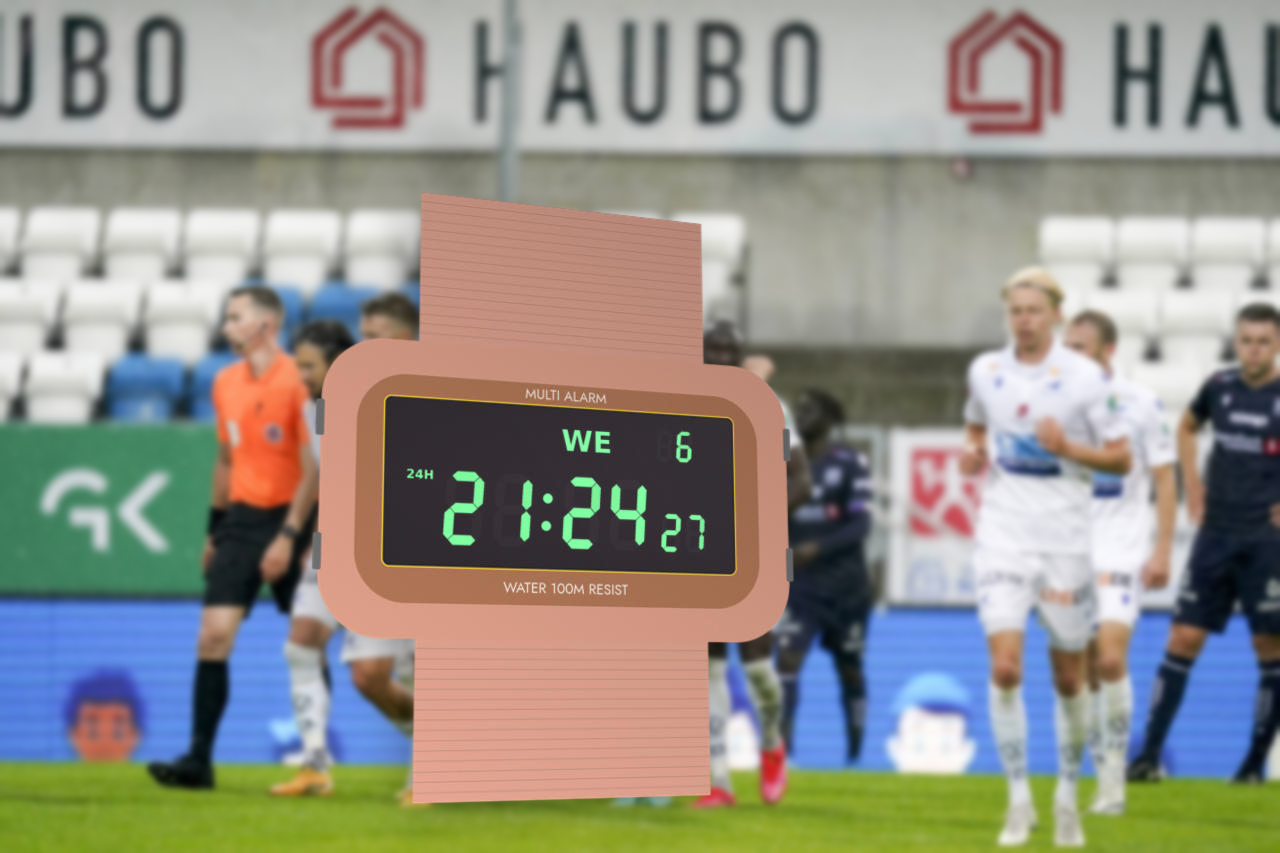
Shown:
21h24m27s
